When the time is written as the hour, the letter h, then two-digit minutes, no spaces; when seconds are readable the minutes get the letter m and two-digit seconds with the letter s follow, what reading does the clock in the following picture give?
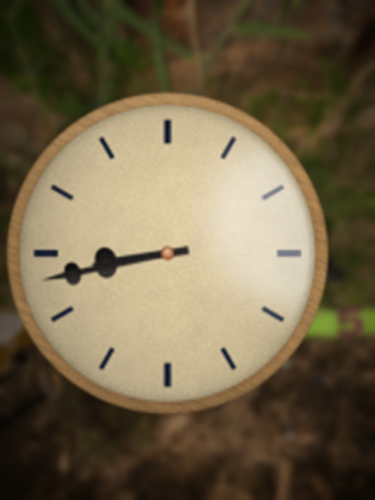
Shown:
8h43
